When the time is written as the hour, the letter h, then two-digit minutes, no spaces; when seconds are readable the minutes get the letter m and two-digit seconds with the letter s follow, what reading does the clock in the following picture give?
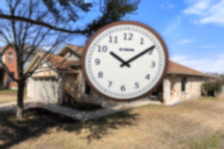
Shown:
10h09
